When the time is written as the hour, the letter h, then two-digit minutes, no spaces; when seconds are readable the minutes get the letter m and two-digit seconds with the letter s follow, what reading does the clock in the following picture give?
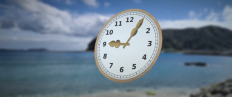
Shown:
9h05
